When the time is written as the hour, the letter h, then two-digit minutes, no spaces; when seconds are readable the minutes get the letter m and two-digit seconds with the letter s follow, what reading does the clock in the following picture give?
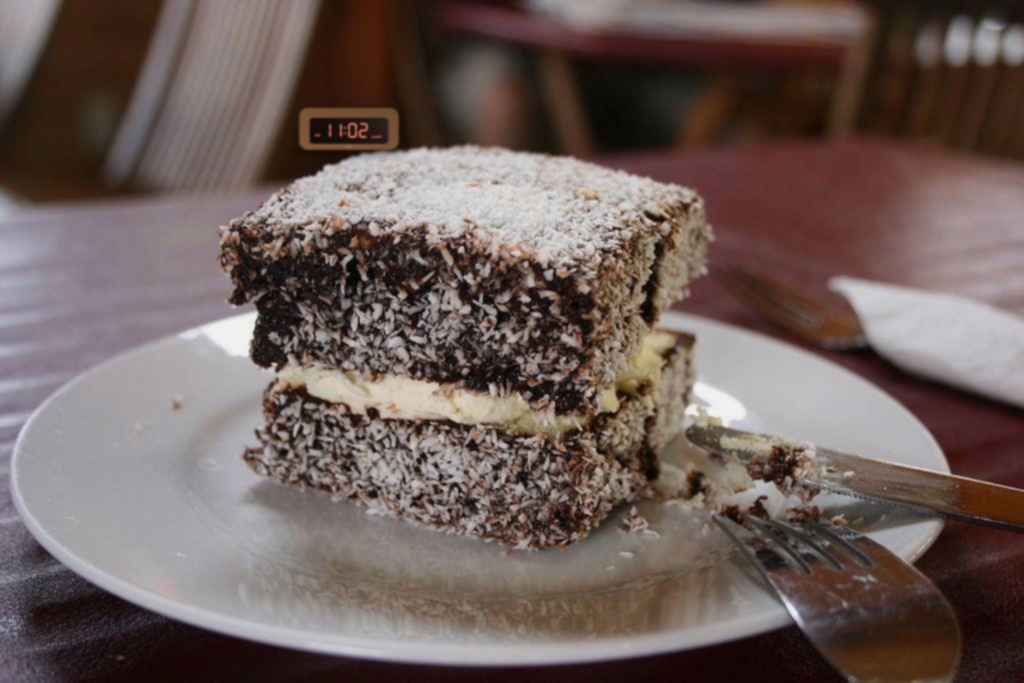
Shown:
11h02
